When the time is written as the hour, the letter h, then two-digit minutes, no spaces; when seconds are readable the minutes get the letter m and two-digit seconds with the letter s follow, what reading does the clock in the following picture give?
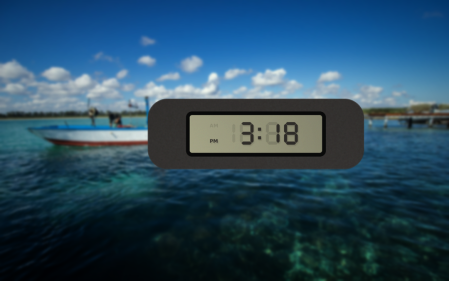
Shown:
3h18
